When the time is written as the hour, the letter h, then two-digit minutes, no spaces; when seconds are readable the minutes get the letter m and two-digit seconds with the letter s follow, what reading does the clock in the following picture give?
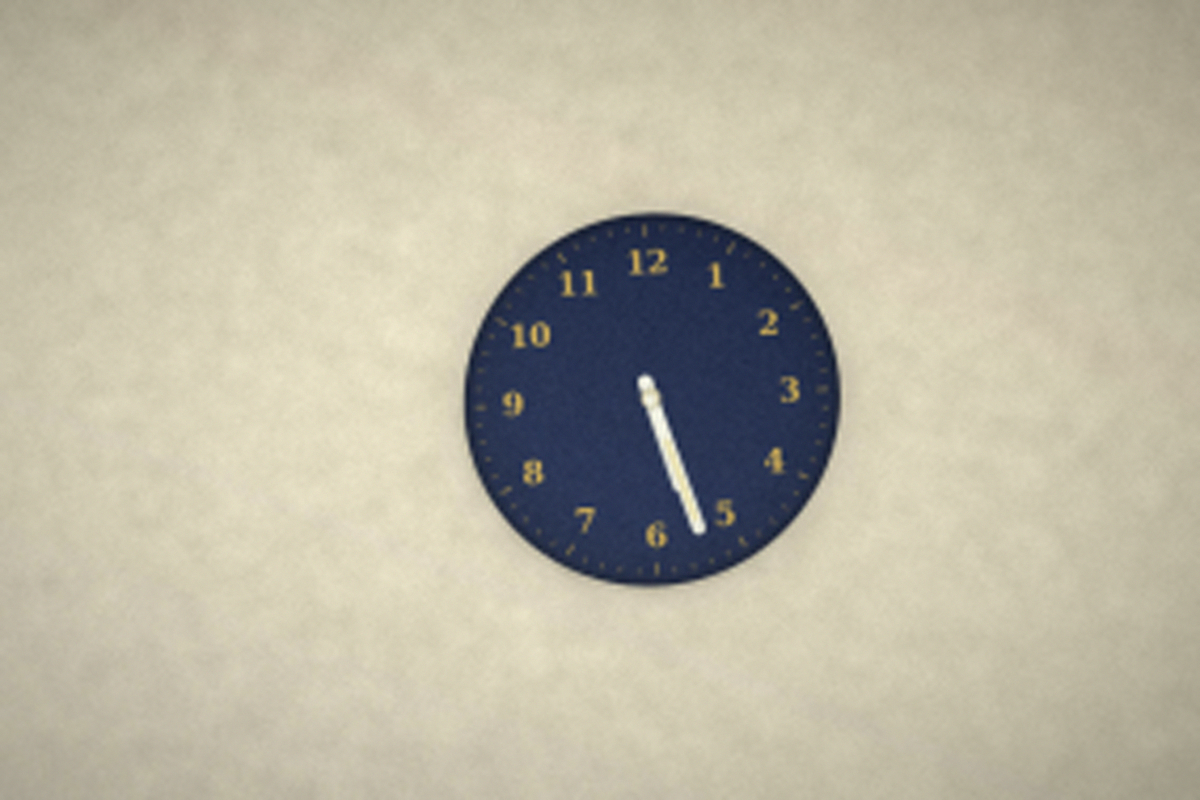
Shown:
5h27
